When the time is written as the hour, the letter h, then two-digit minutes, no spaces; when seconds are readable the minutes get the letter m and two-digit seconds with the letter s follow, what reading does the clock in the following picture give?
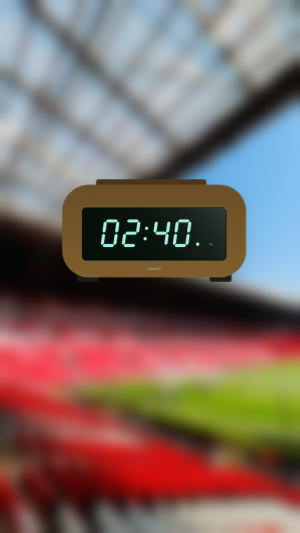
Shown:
2h40
